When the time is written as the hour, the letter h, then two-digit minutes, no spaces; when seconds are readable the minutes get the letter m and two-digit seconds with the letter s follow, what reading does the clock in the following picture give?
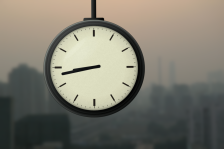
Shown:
8h43
